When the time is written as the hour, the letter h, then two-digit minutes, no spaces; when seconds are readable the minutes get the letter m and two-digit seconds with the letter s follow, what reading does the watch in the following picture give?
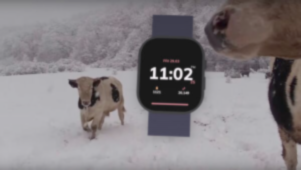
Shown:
11h02
